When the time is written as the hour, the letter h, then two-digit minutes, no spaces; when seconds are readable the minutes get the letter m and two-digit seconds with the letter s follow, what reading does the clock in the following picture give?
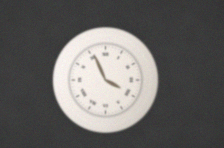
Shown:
3h56
